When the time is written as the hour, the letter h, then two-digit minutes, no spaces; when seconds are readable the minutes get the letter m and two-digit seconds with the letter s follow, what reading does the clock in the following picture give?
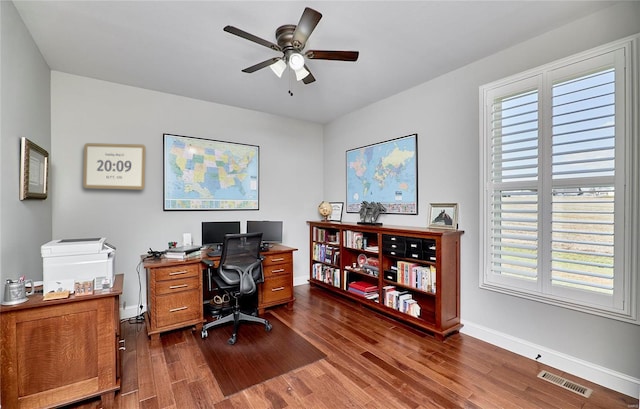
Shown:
20h09
